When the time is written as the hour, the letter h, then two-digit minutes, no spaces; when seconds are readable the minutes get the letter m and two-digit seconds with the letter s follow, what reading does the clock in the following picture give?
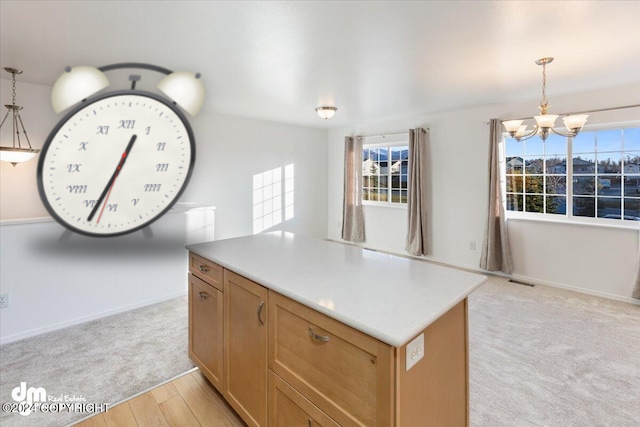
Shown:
12h33m32s
